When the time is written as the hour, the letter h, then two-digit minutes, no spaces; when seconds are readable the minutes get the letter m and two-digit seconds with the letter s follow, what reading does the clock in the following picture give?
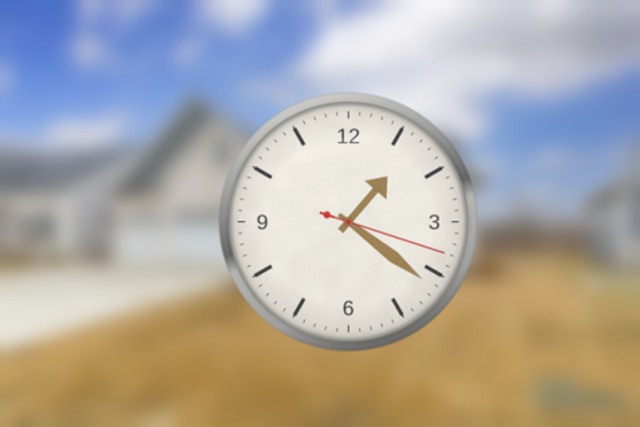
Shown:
1h21m18s
